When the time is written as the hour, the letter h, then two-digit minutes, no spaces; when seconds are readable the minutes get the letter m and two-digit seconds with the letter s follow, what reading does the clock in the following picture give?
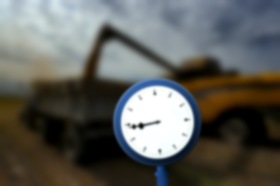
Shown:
8h44
